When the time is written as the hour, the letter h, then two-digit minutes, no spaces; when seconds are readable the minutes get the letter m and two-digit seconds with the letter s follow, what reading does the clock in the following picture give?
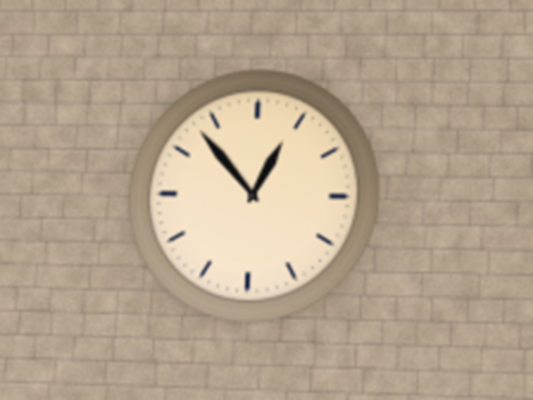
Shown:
12h53
